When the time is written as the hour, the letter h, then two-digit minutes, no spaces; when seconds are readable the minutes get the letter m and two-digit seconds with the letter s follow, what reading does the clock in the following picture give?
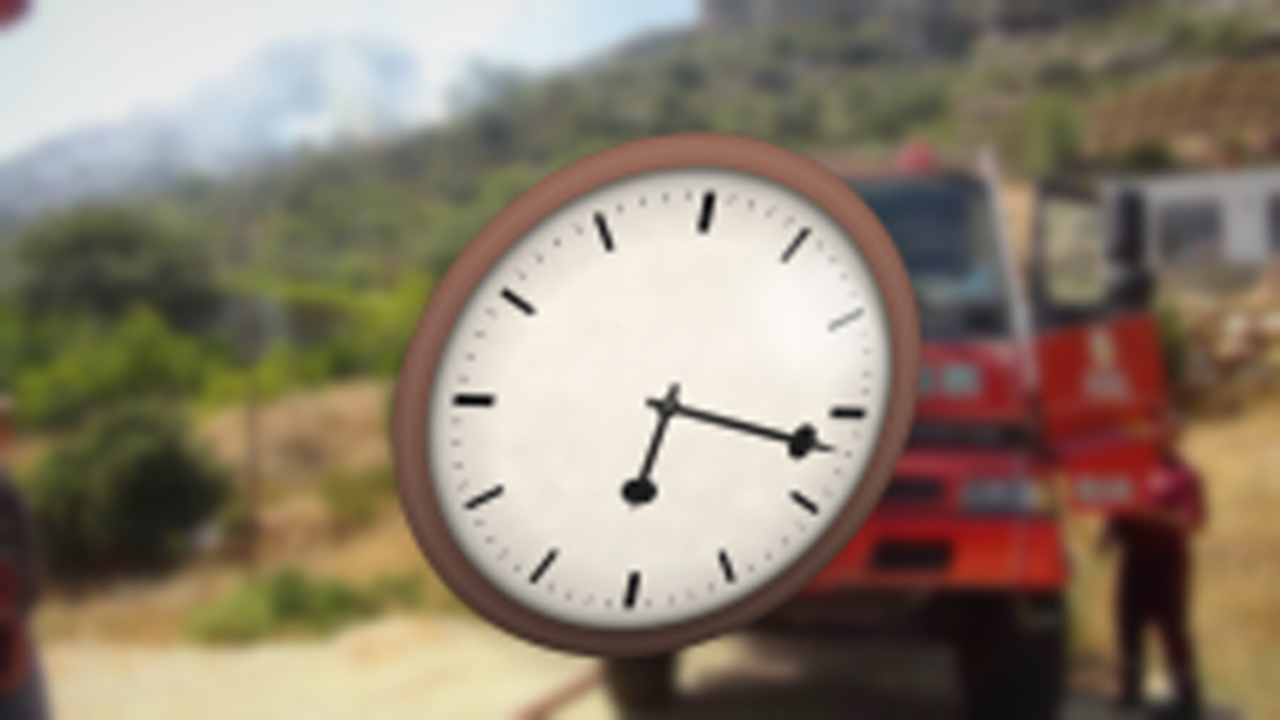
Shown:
6h17
